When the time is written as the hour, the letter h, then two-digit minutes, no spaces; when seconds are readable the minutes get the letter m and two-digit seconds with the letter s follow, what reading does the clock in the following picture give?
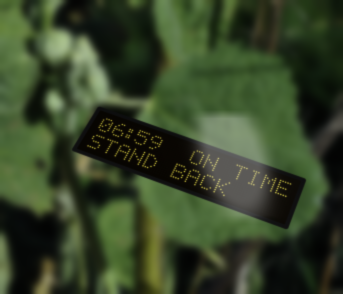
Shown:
6h59
